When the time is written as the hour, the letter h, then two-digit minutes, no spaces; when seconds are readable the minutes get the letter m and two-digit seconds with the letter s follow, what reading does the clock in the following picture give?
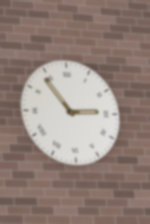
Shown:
2h54
